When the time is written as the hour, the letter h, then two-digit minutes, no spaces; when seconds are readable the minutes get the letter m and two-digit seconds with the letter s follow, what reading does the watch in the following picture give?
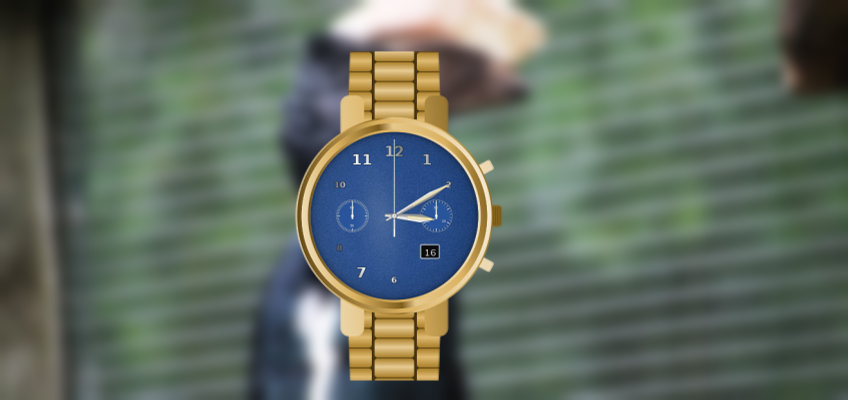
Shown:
3h10
